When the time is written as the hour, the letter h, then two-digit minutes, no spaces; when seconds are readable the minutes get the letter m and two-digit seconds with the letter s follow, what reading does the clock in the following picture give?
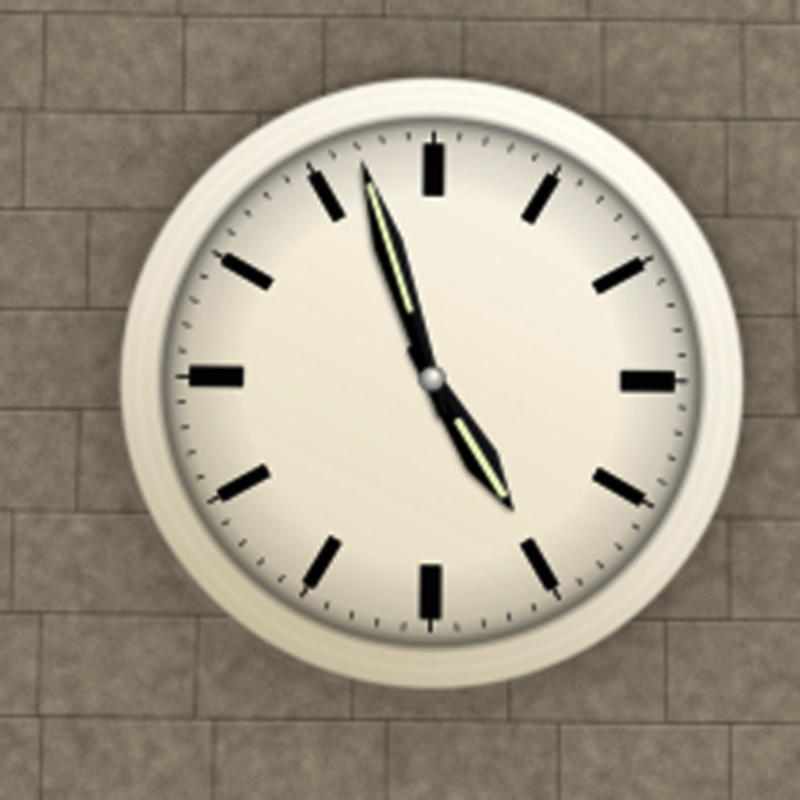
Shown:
4h57
